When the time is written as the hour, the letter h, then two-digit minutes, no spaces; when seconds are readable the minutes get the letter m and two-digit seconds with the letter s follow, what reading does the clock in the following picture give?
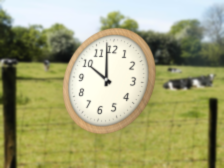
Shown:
9h58
